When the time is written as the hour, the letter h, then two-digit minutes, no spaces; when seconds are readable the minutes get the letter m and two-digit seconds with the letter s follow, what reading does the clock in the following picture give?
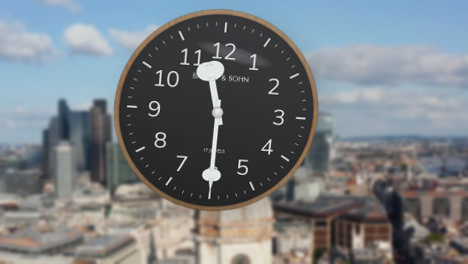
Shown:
11h30
